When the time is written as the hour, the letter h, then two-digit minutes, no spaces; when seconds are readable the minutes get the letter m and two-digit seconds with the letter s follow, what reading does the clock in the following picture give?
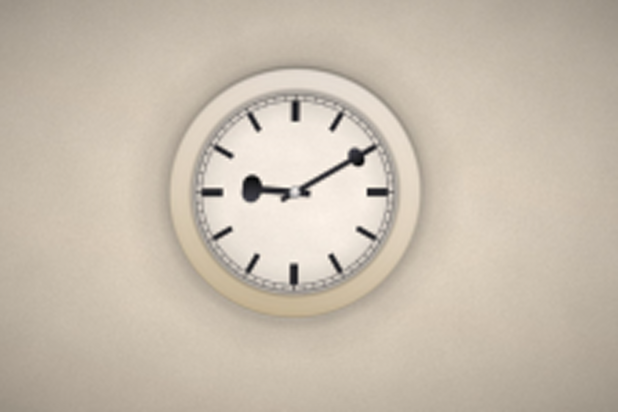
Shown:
9h10
